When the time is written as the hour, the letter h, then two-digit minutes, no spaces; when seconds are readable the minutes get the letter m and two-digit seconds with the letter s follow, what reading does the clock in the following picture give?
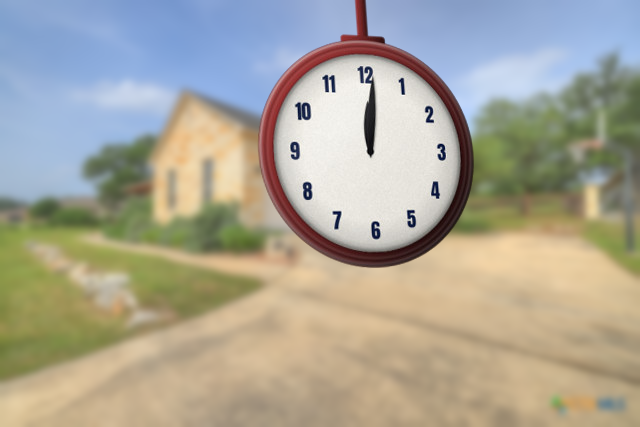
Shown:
12h01
